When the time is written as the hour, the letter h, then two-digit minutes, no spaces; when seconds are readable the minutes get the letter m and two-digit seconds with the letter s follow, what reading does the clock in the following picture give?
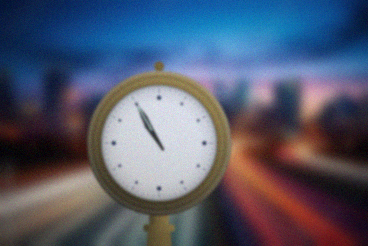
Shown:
10h55
